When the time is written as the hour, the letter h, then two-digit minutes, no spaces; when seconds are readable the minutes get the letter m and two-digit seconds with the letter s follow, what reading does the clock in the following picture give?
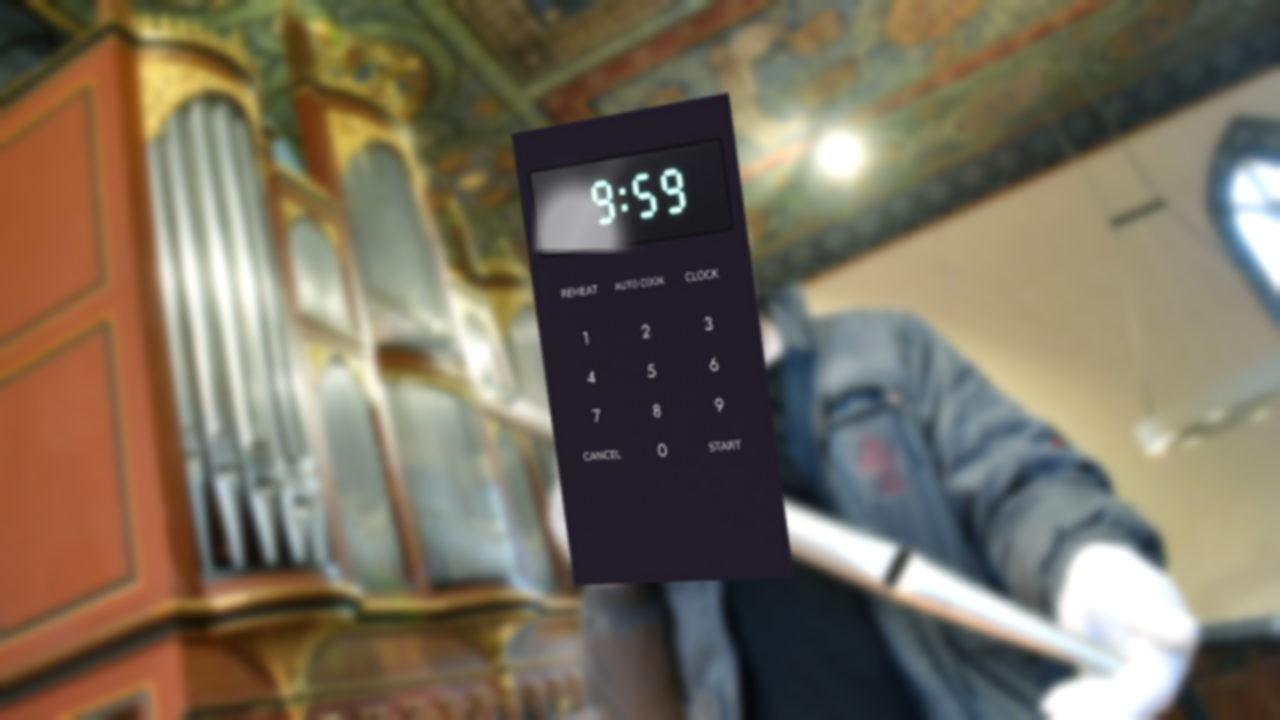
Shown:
9h59
